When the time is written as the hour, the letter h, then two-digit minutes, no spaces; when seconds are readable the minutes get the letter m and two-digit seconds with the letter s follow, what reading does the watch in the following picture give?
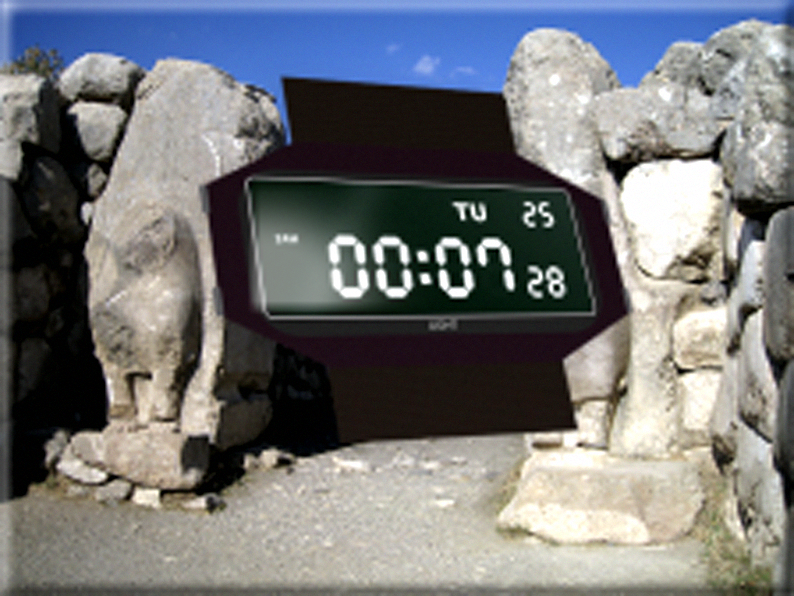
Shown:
0h07m28s
